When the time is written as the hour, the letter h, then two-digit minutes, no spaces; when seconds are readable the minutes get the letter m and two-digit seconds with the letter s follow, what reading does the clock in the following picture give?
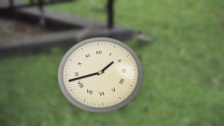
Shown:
1h43
